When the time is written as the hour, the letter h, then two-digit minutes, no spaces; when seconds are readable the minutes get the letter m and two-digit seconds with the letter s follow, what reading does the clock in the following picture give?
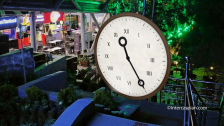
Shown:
11h25
